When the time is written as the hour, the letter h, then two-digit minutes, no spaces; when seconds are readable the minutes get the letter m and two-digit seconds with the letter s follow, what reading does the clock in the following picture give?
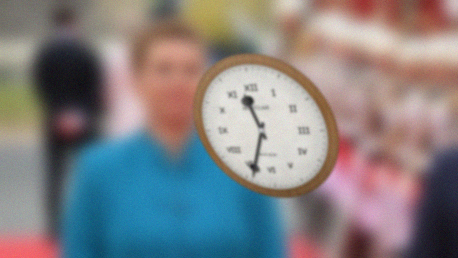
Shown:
11h34
